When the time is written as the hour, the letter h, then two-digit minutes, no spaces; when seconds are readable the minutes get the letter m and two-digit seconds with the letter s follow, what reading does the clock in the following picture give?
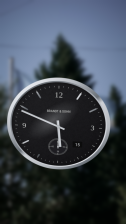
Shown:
5h49
